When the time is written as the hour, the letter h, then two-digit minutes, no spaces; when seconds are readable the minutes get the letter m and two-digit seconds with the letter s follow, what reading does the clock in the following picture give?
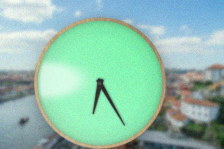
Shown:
6h25
